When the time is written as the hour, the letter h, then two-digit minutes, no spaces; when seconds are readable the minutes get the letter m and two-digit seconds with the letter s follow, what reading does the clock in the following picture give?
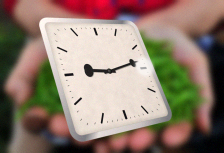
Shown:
9h13
